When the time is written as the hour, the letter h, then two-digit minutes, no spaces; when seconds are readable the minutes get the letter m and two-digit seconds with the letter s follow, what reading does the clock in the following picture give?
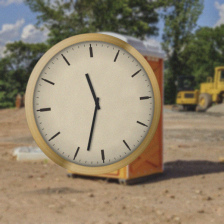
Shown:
11h33
